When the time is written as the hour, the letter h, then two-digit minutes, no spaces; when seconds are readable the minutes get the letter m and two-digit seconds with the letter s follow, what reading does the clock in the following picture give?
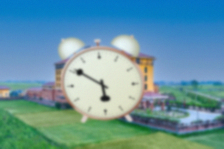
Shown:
5h51
